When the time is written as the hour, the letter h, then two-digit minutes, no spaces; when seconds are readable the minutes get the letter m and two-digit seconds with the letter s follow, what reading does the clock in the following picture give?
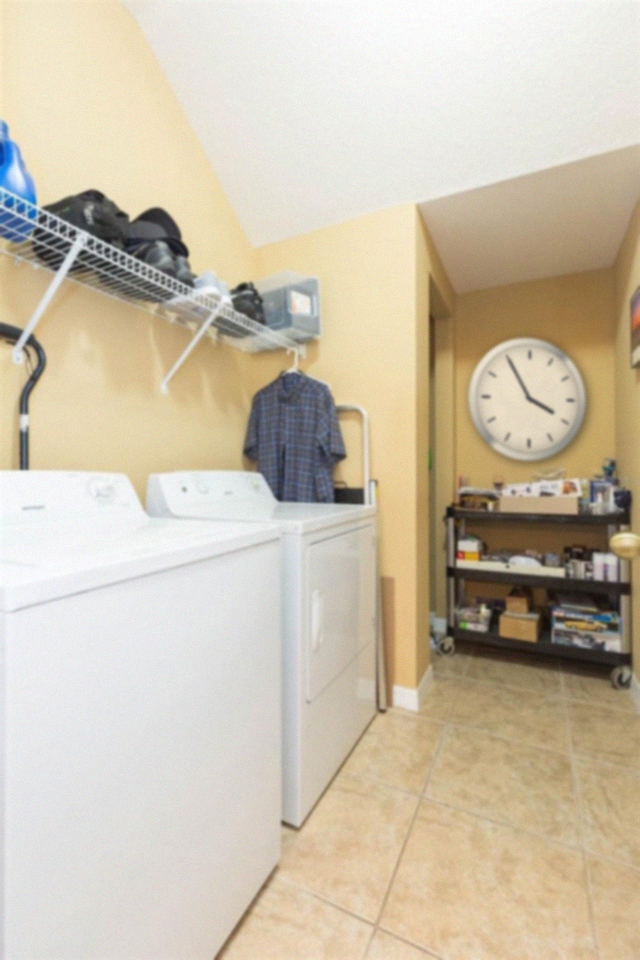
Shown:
3h55
